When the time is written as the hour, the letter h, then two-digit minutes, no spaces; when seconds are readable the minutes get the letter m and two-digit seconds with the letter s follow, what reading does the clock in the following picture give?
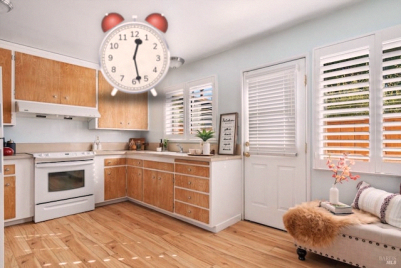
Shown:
12h28
